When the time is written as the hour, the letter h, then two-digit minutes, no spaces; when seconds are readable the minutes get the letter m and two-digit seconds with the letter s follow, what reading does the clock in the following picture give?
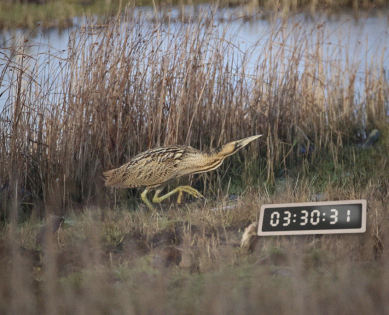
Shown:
3h30m31s
